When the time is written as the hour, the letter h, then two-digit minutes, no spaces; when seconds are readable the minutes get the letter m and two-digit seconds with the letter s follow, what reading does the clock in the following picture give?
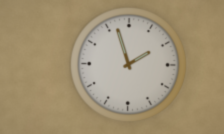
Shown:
1h57
